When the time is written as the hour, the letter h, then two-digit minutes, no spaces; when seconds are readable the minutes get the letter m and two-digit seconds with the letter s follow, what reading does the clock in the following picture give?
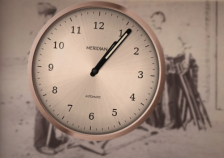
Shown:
1h06
